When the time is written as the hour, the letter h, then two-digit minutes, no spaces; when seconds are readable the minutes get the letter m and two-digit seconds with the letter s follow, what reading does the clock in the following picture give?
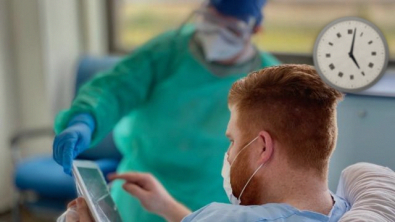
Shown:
5h02
